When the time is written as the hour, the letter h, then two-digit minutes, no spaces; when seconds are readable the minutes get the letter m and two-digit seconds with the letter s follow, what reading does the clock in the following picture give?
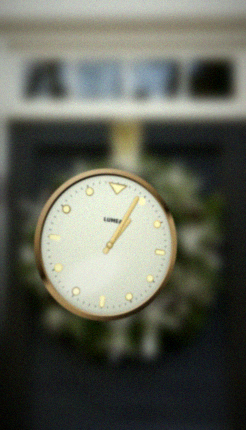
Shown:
1h04
